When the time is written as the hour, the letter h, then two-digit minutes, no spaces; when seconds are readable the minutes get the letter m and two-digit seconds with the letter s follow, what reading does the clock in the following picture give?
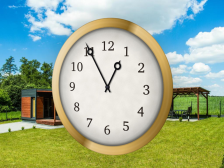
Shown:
12h55
